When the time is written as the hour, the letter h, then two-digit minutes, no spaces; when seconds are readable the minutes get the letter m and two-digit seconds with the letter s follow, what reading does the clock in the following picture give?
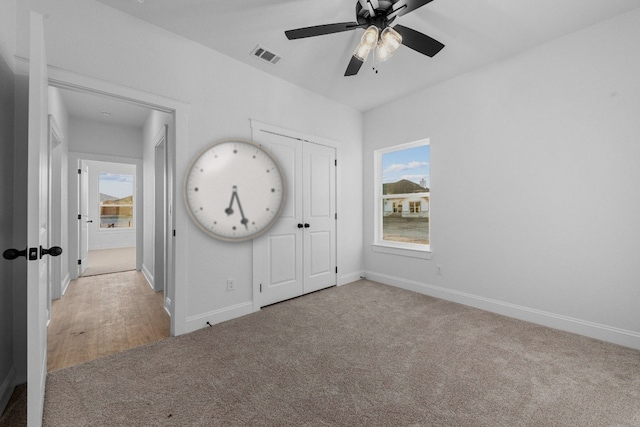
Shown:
6h27
